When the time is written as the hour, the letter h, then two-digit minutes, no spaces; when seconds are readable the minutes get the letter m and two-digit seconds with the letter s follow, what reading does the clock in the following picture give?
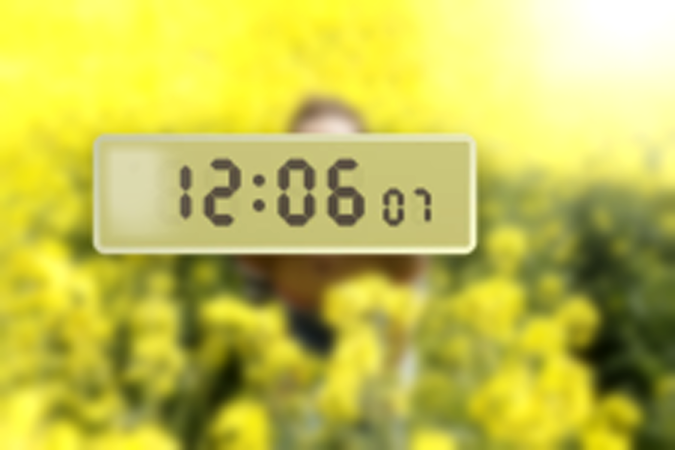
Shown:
12h06m07s
